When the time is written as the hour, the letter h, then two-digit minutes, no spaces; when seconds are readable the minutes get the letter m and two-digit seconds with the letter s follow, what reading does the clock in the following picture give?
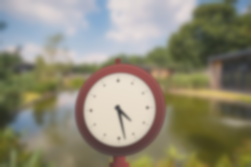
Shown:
4h28
